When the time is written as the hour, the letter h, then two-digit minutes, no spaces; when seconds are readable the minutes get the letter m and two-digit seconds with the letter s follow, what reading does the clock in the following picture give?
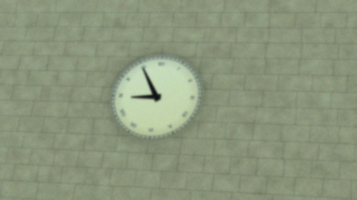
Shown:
8h55
